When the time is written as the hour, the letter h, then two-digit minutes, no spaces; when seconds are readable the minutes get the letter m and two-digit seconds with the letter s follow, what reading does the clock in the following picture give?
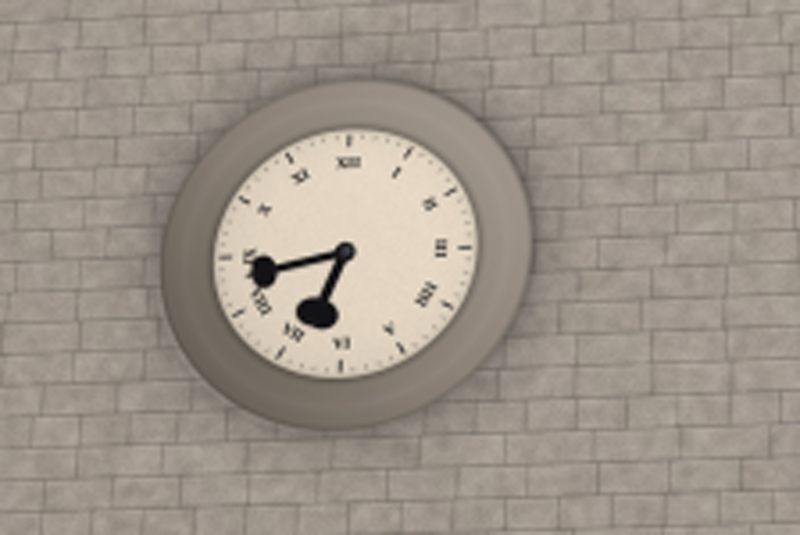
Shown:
6h43
